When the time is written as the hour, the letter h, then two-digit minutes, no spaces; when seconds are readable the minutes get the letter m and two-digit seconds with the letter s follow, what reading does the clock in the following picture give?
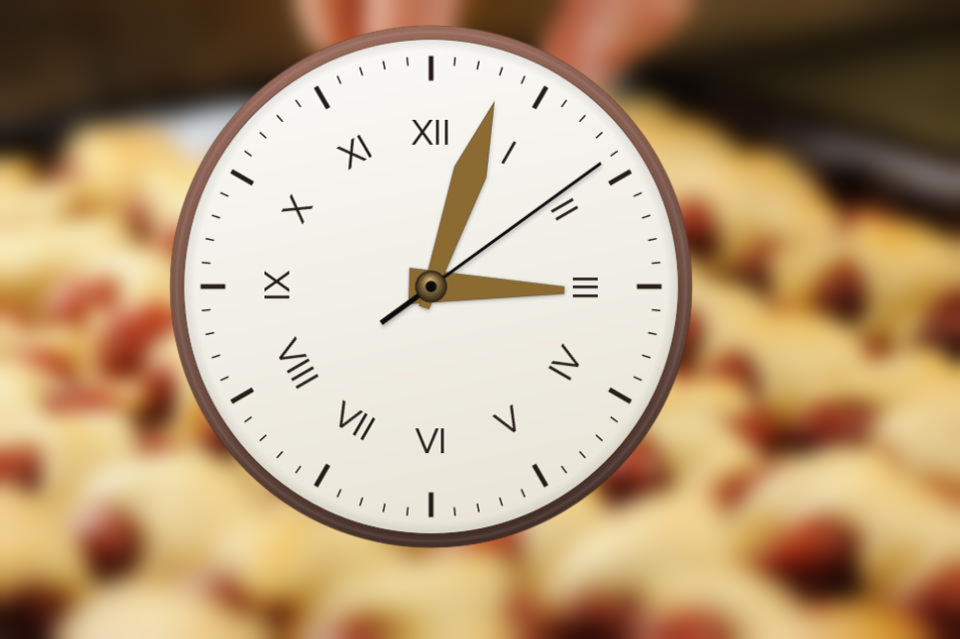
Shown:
3h03m09s
